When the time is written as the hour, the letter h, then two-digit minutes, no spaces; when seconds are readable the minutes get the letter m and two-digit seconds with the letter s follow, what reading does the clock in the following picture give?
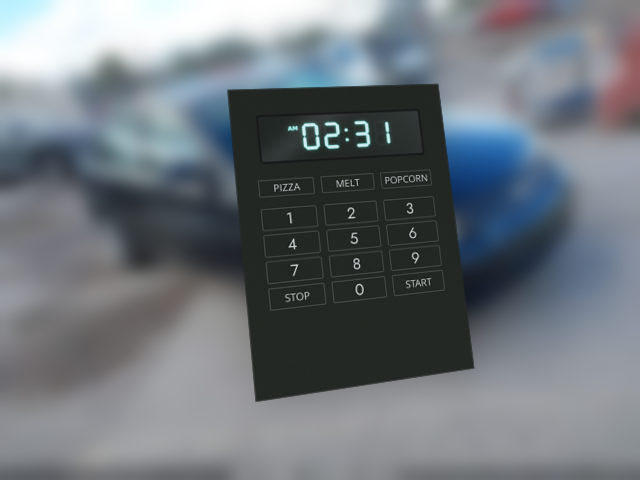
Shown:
2h31
